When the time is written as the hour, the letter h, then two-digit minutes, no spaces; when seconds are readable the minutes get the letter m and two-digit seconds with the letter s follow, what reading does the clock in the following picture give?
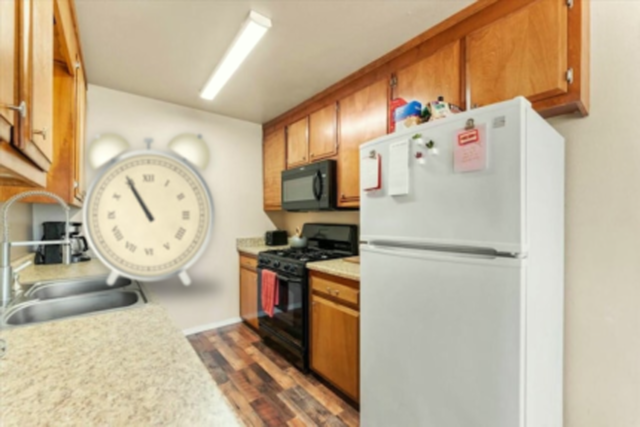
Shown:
10h55
